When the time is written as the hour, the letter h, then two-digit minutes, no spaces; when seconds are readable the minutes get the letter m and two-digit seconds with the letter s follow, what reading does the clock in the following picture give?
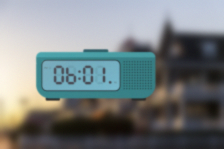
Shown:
6h01
